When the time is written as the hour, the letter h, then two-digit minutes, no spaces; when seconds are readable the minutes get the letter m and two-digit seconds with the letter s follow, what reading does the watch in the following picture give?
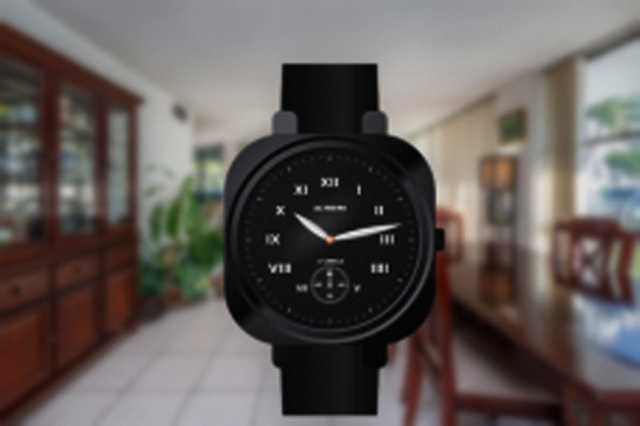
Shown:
10h13
